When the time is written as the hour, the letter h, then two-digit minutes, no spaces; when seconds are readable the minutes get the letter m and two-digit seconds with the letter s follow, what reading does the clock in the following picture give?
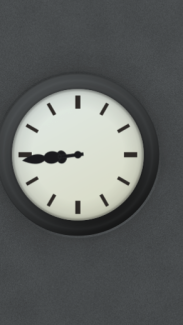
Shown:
8h44
